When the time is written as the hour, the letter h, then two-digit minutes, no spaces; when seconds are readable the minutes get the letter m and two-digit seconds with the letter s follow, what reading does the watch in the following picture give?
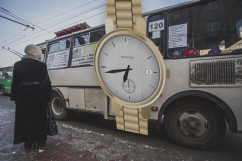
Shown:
6h43
